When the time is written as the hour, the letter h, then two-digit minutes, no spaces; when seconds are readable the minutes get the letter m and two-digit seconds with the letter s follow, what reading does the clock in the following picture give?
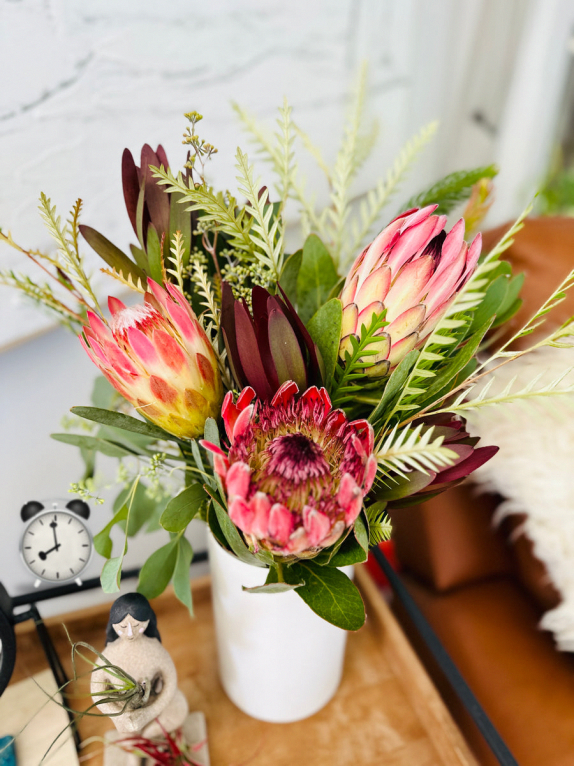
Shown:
7h59
